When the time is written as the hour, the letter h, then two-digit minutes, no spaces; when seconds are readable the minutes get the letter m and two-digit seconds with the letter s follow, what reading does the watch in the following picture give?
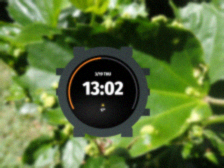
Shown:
13h02
